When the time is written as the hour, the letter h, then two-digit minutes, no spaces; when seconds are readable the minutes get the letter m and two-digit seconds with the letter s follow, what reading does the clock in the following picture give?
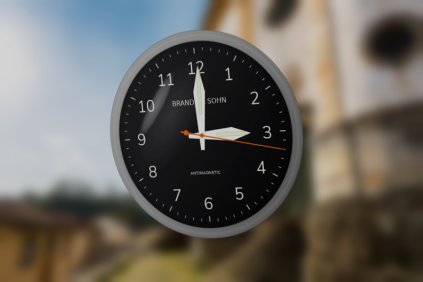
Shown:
3h00m17s
